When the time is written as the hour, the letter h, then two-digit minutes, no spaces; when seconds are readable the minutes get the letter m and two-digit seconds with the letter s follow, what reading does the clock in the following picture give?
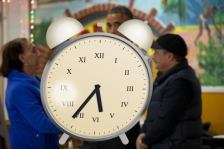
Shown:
5h36
